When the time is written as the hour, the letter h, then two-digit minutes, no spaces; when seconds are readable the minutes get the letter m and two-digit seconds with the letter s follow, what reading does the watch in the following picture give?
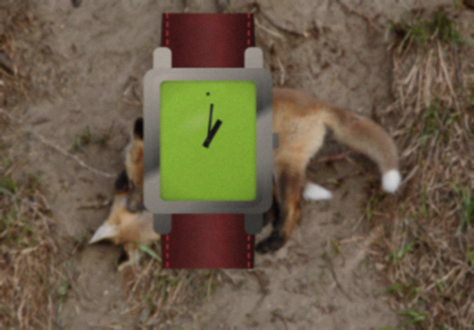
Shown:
1h01
